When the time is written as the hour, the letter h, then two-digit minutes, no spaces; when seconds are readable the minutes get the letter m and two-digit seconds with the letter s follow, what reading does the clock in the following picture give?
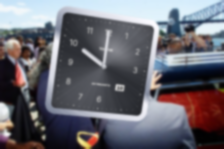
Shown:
10h00
